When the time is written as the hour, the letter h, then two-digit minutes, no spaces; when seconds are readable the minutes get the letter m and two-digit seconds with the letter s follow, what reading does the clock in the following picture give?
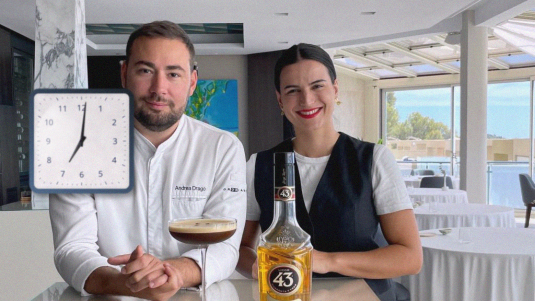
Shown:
7h01
